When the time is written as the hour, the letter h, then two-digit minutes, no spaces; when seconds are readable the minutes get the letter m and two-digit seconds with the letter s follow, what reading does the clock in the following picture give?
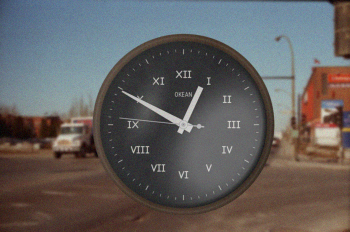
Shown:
12h49m46s
